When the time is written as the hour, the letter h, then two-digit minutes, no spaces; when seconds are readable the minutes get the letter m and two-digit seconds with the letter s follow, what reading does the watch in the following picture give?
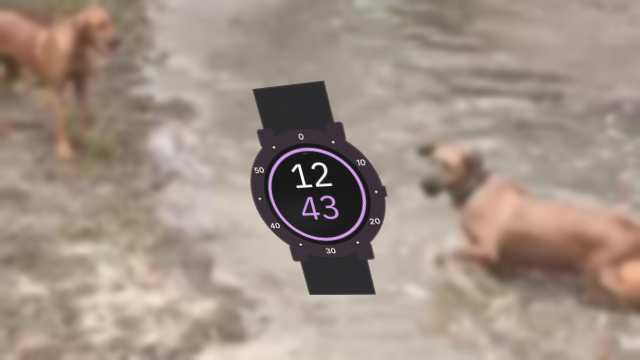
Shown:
12h43
